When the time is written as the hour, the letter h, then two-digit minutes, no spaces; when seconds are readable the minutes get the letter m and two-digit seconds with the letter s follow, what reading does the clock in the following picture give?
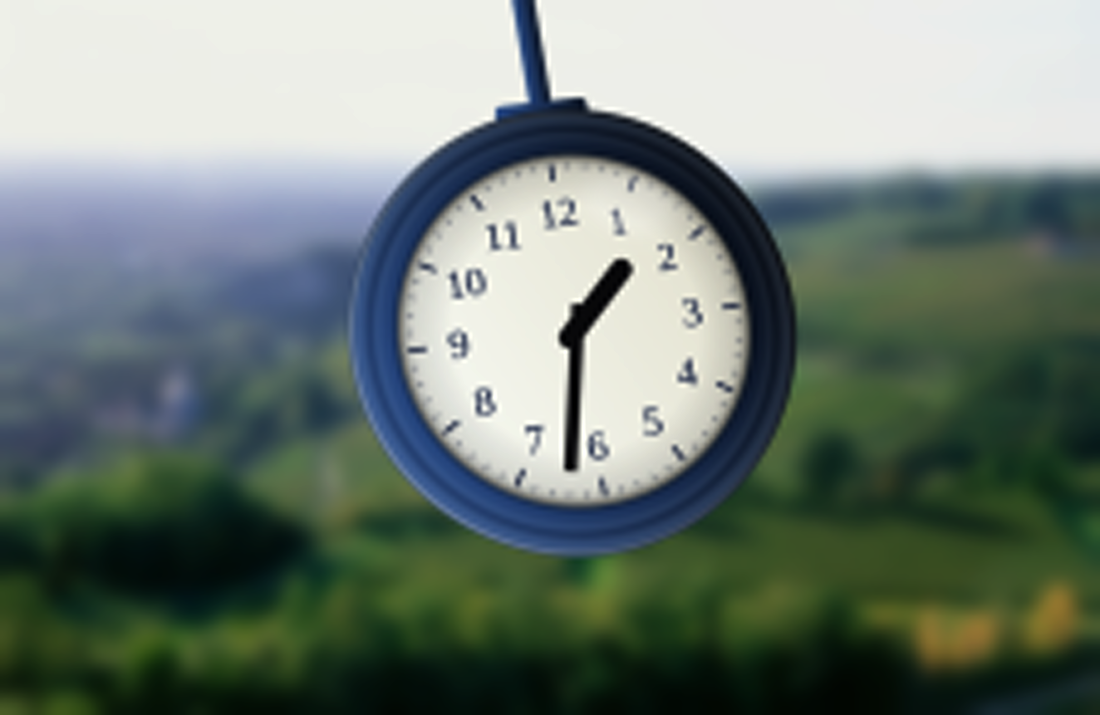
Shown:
1h32
